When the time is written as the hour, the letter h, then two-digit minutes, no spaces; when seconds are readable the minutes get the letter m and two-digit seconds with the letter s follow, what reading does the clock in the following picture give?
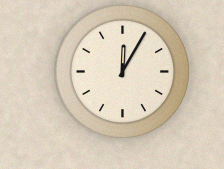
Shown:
12h05
